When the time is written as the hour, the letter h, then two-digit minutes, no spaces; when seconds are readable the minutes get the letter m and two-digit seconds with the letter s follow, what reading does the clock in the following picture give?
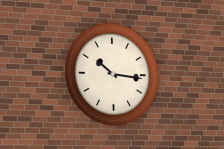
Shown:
10h16
